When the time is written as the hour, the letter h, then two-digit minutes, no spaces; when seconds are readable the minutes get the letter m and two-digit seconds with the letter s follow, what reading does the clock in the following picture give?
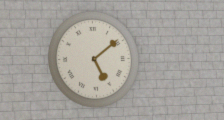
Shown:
5h09
